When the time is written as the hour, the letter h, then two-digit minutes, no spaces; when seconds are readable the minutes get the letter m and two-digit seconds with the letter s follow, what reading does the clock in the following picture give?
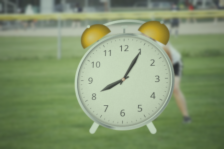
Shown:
8h05
